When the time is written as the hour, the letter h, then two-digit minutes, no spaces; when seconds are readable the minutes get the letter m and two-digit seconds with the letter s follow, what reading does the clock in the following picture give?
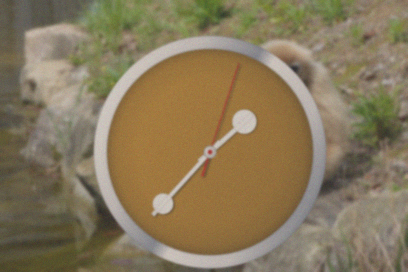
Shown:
1h37m03s
